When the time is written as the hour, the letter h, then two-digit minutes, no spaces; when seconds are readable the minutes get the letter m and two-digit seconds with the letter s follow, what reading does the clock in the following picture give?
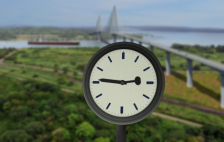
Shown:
2h46
